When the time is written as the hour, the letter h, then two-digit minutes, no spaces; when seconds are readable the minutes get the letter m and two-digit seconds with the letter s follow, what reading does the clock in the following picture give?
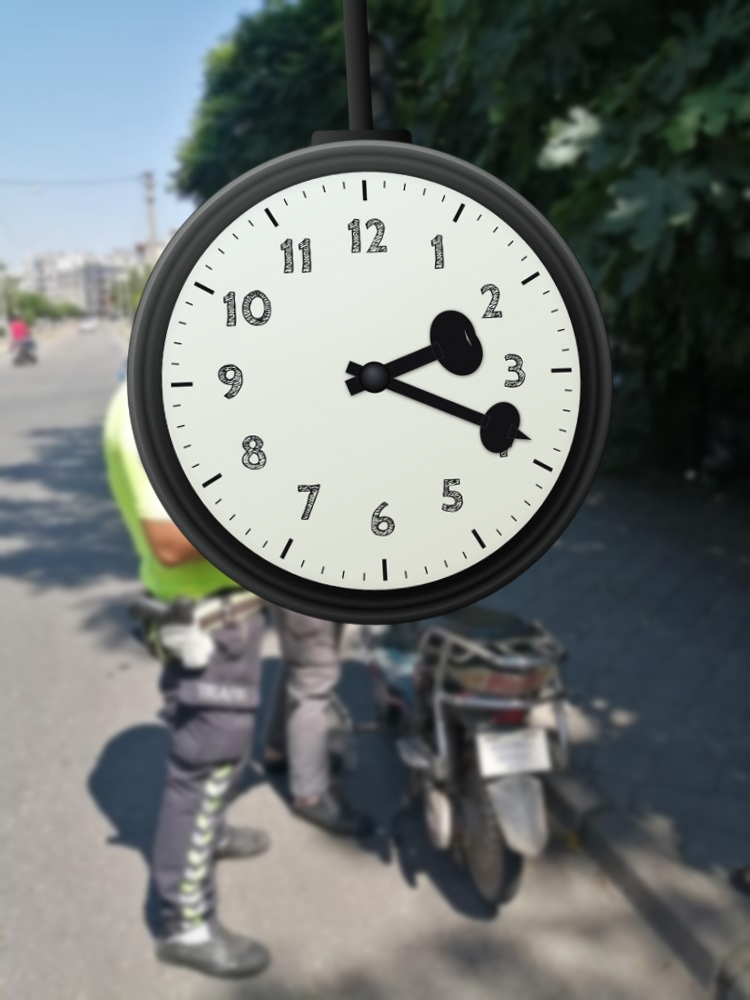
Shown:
2h19
